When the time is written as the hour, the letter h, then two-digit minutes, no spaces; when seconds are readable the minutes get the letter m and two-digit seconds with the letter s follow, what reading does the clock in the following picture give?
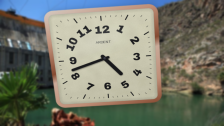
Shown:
4h42
